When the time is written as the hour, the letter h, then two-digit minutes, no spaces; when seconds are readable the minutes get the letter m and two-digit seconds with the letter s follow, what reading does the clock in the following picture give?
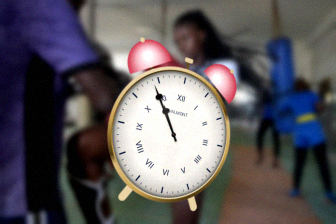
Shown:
10h54
